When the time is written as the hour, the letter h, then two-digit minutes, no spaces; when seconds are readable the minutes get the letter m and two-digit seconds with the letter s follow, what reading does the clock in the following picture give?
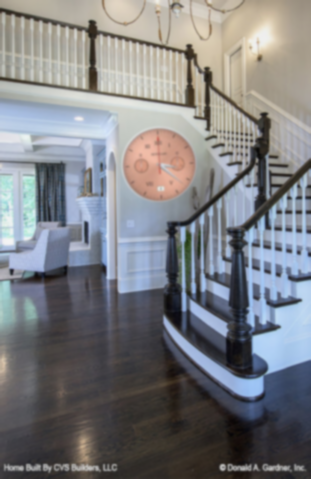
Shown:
3h22
